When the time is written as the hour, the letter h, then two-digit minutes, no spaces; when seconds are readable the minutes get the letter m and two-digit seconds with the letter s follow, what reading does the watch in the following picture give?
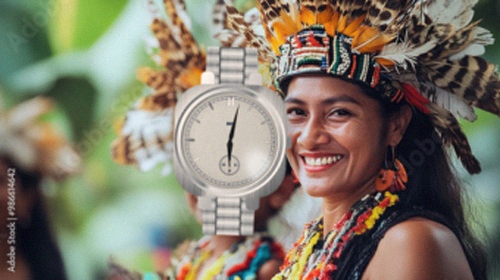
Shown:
6h02
